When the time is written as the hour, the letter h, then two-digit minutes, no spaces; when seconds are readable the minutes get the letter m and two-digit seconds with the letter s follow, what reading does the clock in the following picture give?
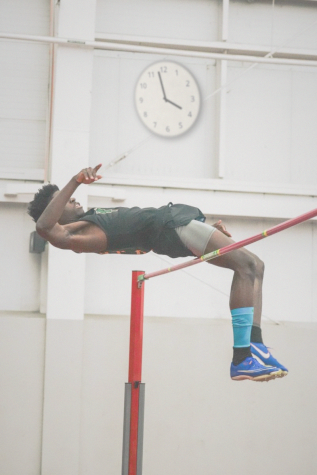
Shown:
3h58
